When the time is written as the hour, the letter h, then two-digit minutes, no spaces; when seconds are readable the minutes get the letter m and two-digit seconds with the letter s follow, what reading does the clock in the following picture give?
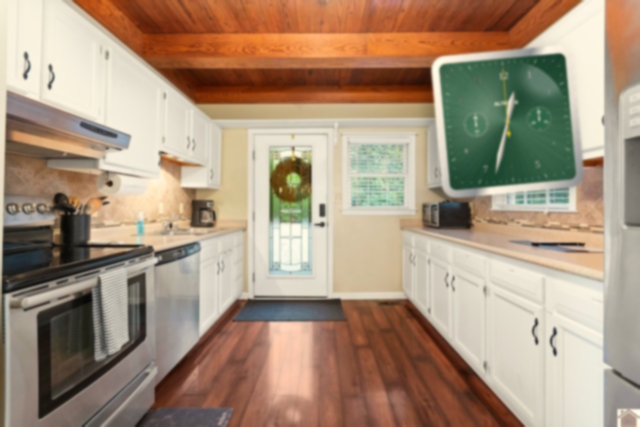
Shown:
12h33
